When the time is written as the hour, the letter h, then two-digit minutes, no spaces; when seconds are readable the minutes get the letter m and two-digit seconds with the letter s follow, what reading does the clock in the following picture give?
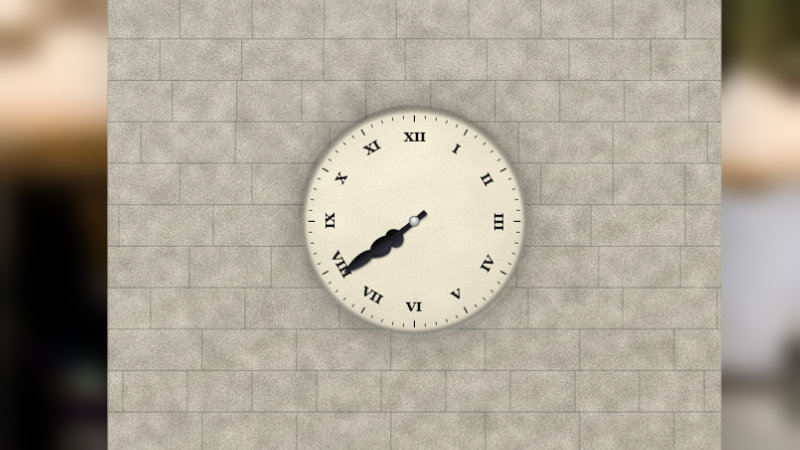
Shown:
7h39
